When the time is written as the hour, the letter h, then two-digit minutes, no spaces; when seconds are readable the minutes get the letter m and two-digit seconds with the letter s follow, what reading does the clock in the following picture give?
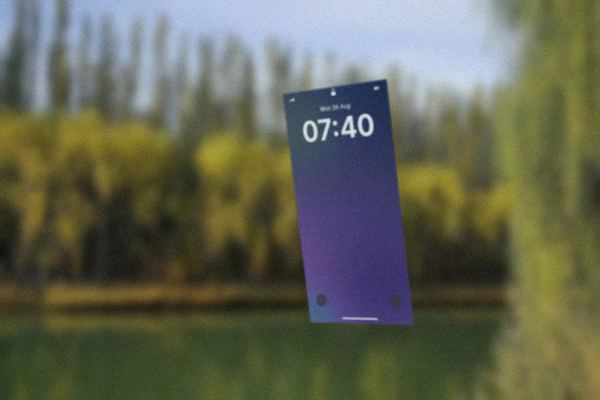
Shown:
7h40
